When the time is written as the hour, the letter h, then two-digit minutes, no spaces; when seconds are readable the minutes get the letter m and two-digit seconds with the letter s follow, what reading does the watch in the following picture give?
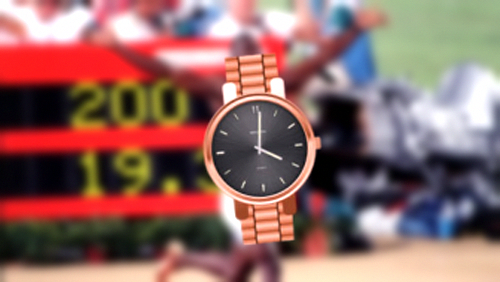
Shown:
4h01
